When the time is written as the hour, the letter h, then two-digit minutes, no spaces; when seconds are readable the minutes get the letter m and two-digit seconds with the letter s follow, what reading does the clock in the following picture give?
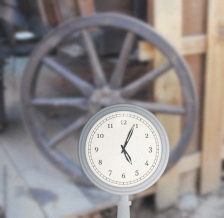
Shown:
5h04
